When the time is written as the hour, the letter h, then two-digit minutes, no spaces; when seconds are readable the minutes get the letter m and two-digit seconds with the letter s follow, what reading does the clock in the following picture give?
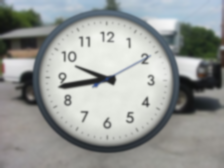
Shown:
9h43m10s
